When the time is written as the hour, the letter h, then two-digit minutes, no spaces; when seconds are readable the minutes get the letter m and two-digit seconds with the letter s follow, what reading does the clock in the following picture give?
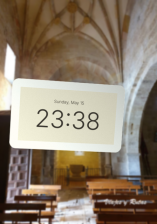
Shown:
23h38
